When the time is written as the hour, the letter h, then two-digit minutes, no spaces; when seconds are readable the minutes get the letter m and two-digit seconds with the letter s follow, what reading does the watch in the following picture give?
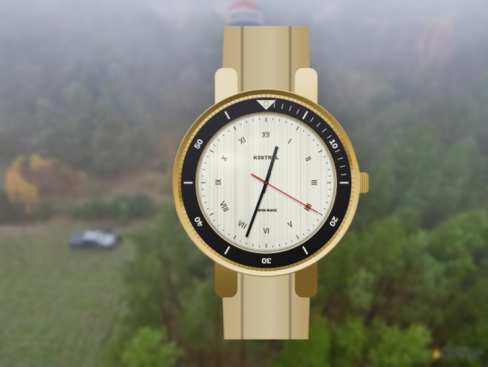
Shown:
12h33m20s
